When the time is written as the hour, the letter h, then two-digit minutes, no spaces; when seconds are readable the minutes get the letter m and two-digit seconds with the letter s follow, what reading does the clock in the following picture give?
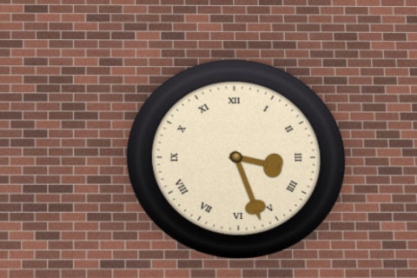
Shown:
3h27
